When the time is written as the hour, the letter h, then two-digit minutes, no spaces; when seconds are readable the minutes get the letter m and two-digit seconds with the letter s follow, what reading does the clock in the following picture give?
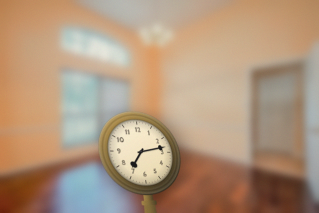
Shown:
7h13
